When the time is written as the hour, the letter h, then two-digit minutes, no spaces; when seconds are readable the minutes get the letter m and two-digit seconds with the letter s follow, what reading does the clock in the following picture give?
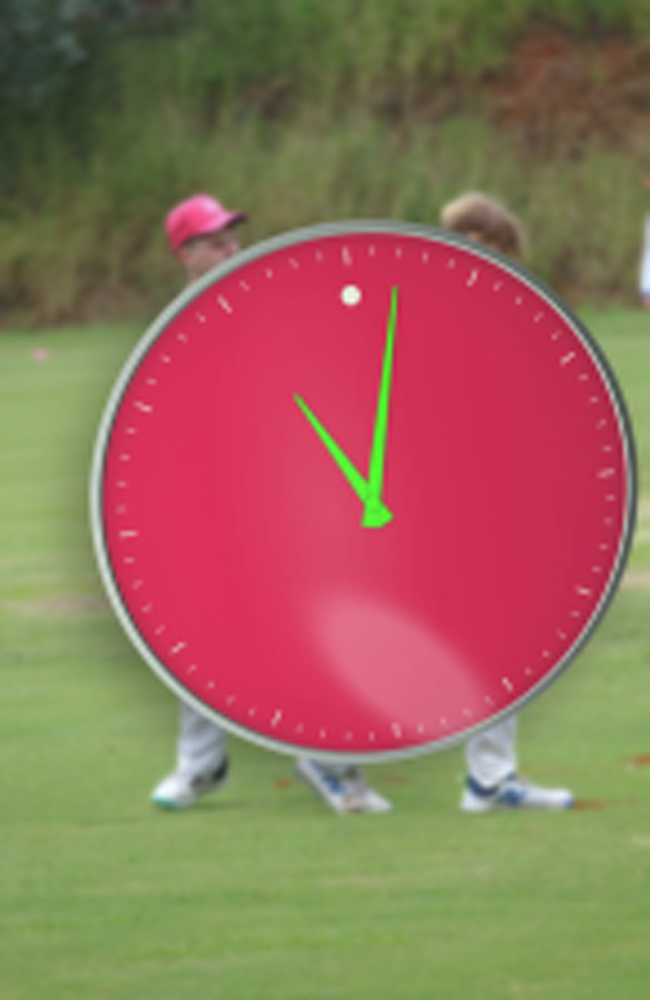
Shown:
11h02
